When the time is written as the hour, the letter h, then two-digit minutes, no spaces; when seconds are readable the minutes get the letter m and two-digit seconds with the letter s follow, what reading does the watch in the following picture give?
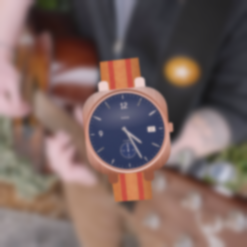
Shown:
4h26
